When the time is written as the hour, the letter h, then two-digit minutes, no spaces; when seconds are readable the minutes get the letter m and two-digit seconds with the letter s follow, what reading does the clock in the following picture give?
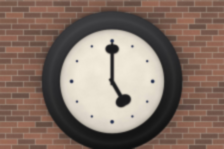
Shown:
5h00
